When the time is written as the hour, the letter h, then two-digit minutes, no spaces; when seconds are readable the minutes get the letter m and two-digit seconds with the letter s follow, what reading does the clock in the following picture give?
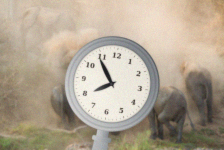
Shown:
7h54
